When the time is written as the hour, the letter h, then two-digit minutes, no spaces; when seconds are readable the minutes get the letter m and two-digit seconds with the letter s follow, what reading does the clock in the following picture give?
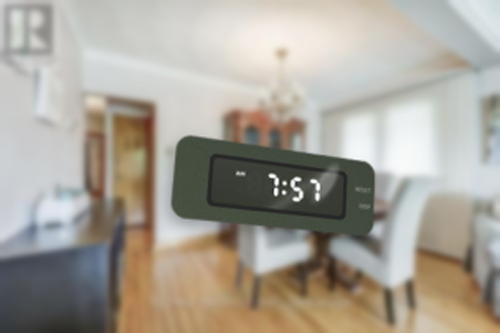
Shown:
7h57
